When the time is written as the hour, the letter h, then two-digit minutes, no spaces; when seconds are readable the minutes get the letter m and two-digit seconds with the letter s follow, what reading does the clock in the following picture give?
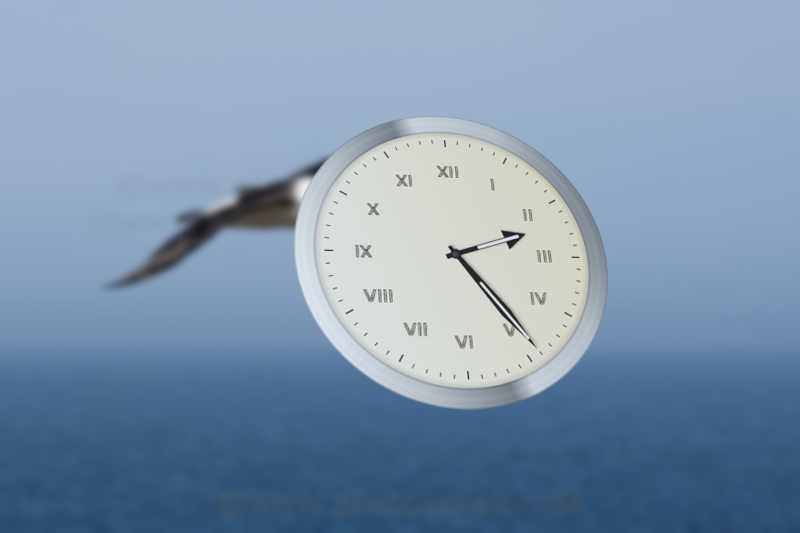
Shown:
2h24
